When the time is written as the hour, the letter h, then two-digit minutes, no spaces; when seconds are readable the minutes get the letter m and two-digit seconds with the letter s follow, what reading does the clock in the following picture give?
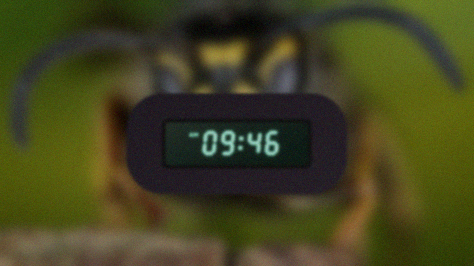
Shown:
9h46
